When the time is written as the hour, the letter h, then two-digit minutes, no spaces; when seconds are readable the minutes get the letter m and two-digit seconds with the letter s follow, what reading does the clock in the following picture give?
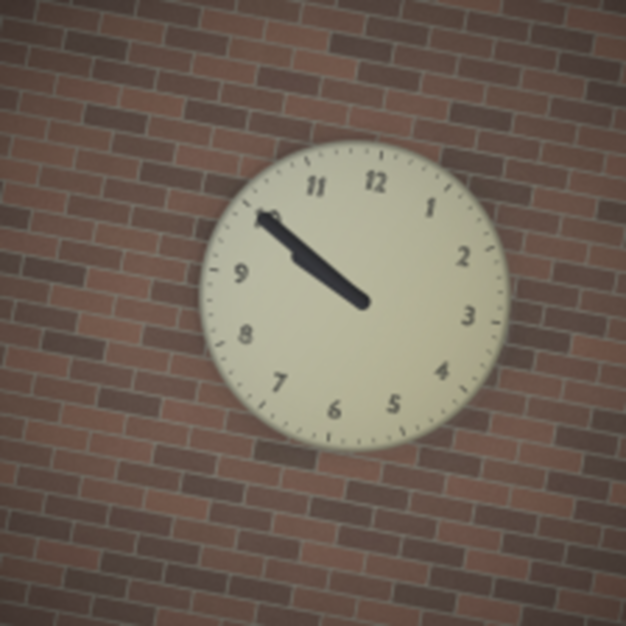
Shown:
9h50
